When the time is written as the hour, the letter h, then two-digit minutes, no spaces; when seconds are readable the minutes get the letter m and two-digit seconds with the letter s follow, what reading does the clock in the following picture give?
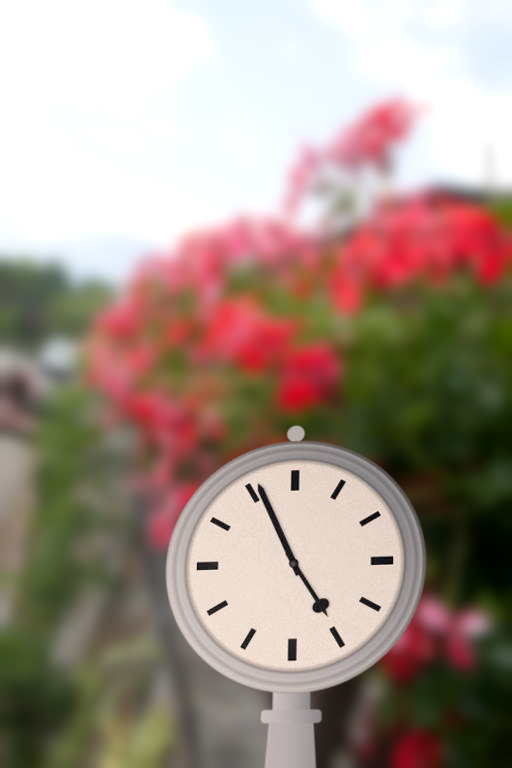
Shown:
4h56
